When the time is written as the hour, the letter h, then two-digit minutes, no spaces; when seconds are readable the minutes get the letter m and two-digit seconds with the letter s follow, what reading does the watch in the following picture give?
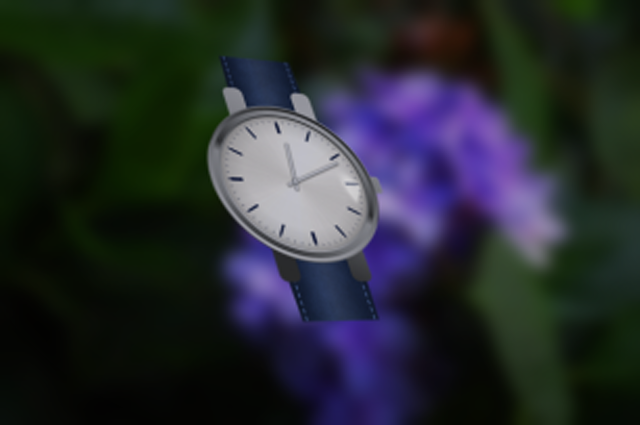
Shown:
12h11
